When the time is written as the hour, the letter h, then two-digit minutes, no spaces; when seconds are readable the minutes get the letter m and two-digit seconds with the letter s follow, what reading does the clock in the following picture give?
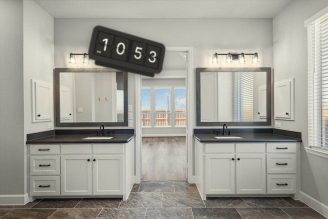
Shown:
10h53
